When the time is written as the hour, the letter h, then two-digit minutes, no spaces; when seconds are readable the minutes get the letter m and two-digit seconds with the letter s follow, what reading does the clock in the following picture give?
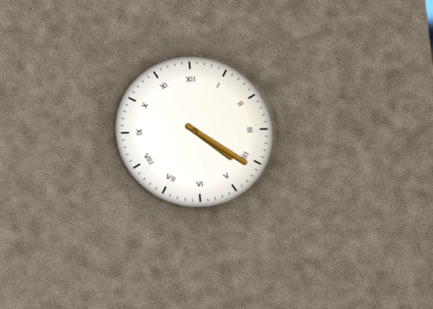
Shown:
4h21
